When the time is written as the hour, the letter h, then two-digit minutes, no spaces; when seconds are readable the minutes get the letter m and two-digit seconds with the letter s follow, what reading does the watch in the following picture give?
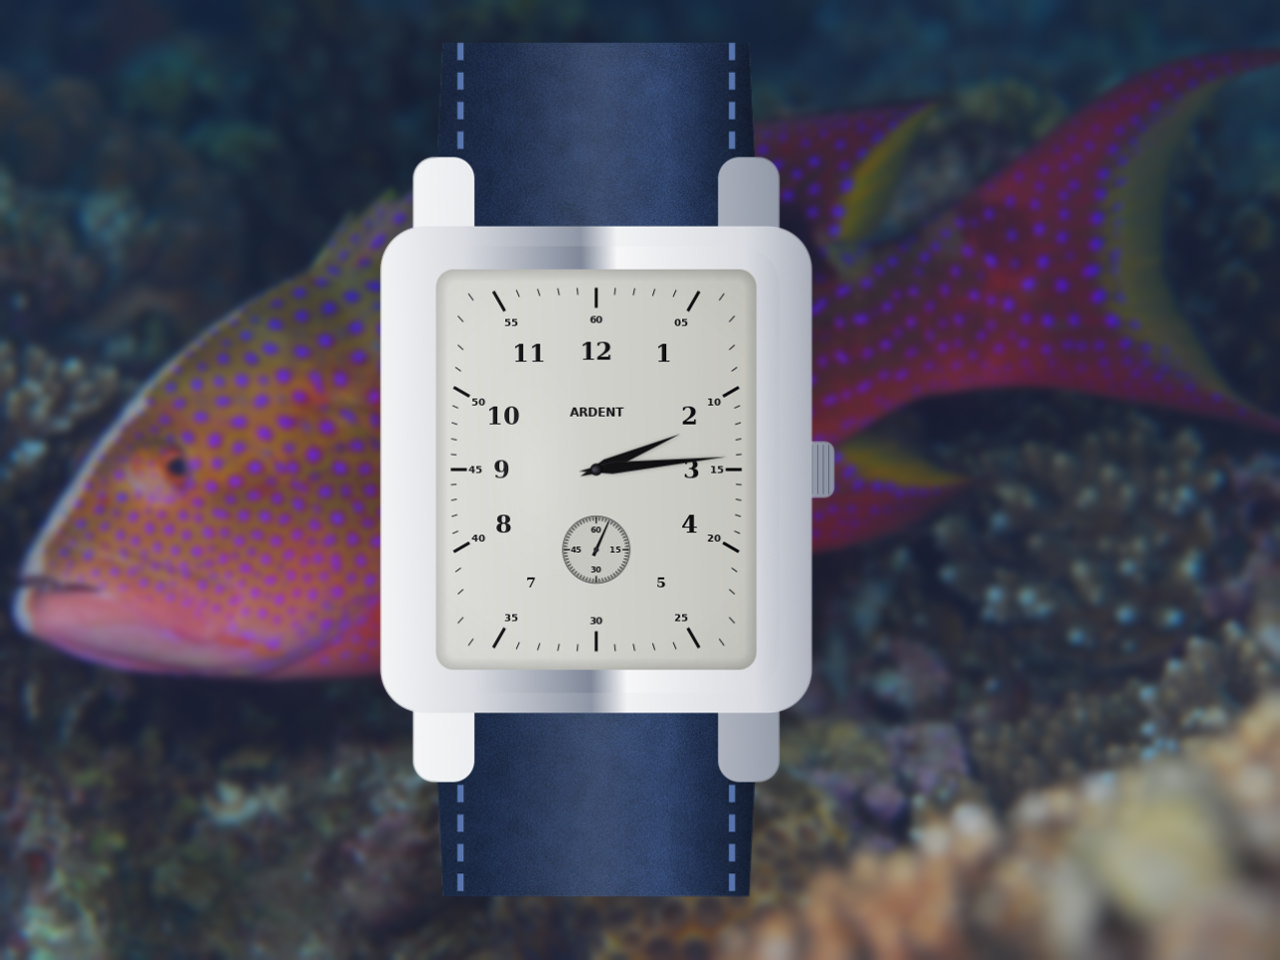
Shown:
2h14m04s
